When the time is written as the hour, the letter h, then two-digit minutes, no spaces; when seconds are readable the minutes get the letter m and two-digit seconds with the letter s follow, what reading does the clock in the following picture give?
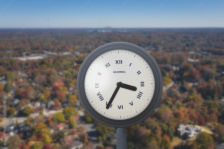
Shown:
3h35
